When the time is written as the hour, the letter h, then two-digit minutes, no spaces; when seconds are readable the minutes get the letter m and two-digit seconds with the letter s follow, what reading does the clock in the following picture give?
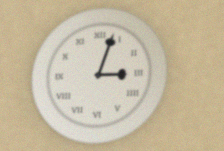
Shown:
3h03
